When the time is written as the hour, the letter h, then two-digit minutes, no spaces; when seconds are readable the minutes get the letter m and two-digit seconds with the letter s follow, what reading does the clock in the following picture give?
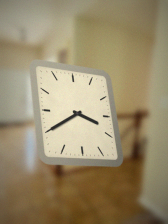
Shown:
3h40
